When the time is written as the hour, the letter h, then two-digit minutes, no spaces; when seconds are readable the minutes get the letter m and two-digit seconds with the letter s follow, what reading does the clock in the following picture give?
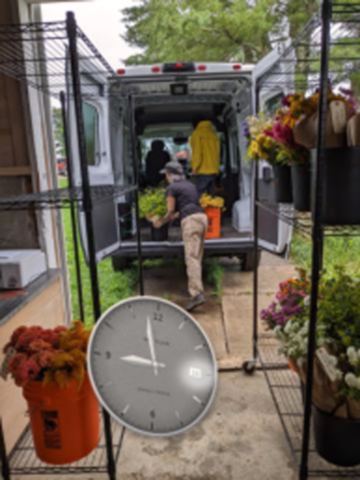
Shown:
8h58
